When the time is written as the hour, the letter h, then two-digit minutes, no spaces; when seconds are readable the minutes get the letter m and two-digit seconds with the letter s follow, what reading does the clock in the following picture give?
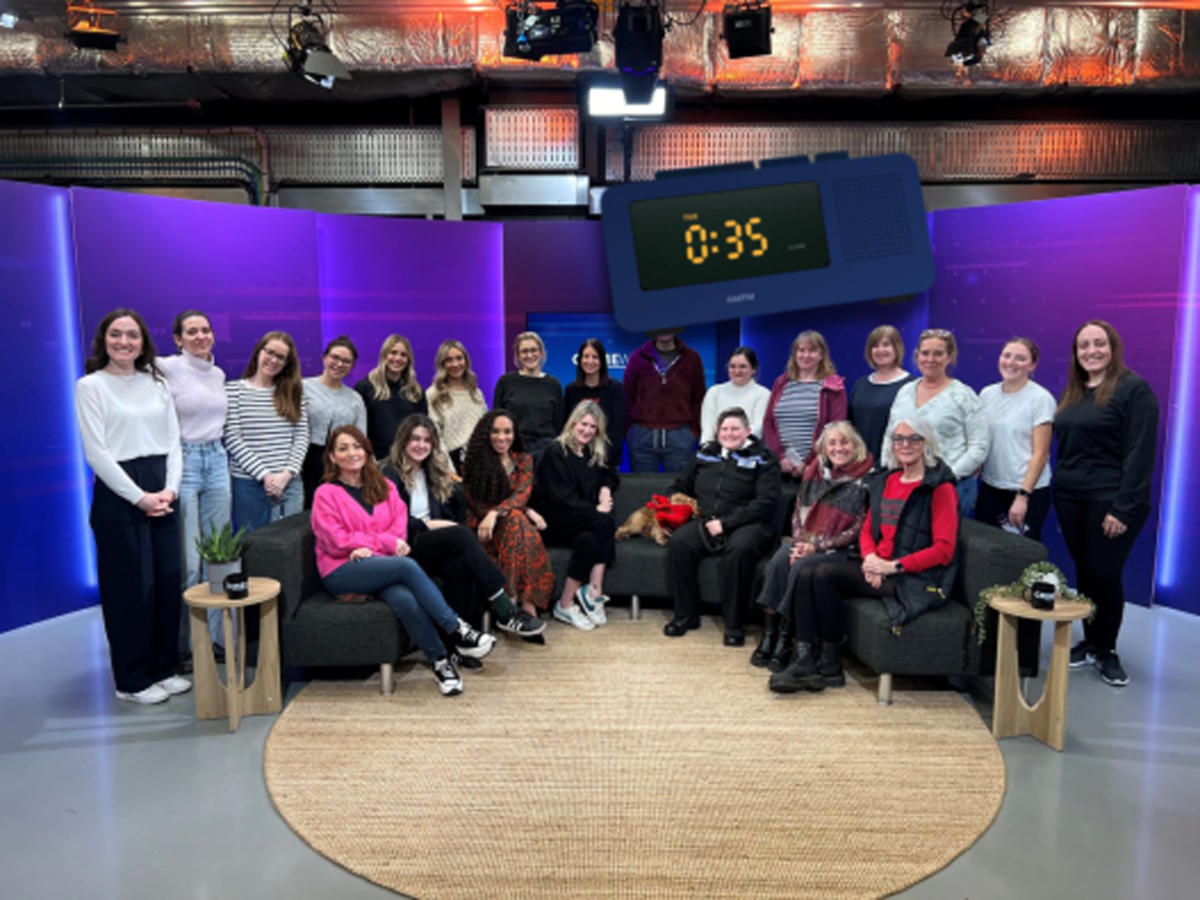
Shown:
0h35
